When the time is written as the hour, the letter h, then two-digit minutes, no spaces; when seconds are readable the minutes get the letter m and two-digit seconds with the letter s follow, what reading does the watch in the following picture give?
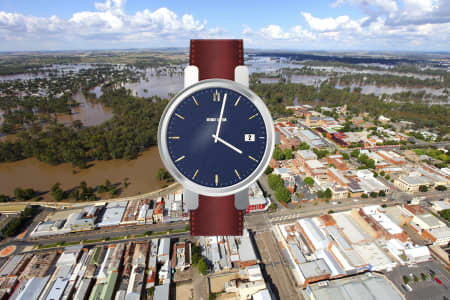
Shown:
4h02
